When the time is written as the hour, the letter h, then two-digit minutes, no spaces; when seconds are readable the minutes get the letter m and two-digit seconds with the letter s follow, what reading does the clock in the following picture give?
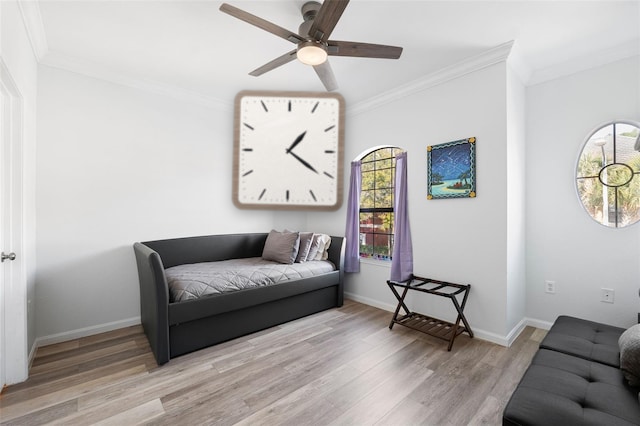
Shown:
1h21
